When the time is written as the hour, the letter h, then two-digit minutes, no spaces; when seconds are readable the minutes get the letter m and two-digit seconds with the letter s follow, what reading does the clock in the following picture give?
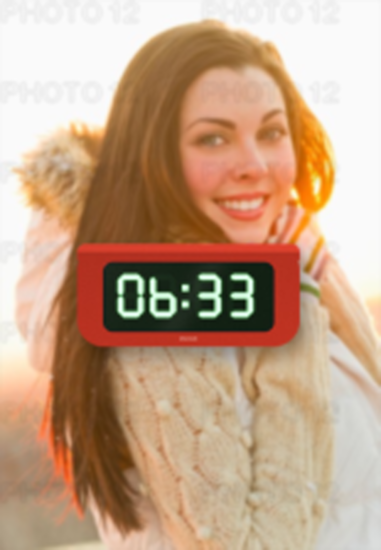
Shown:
6h33
